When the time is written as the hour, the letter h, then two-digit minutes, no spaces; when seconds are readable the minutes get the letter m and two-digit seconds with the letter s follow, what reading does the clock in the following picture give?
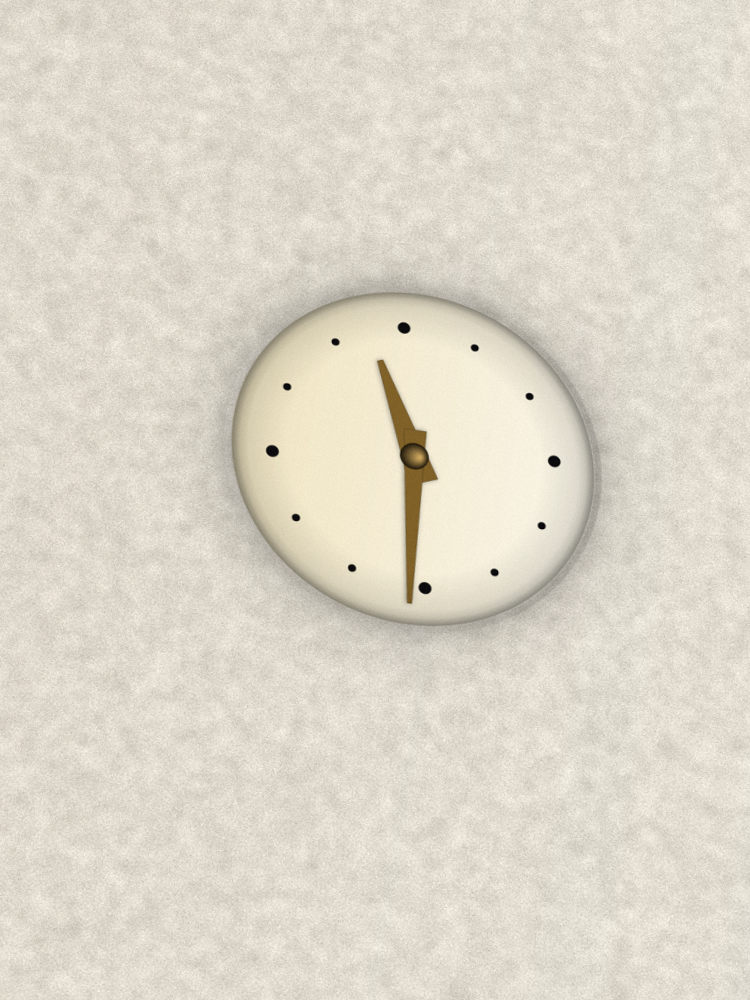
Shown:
11h31
